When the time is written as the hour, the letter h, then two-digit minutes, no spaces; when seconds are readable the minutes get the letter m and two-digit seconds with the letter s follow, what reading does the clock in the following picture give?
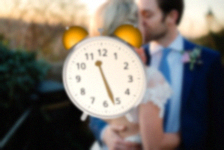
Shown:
11h27
